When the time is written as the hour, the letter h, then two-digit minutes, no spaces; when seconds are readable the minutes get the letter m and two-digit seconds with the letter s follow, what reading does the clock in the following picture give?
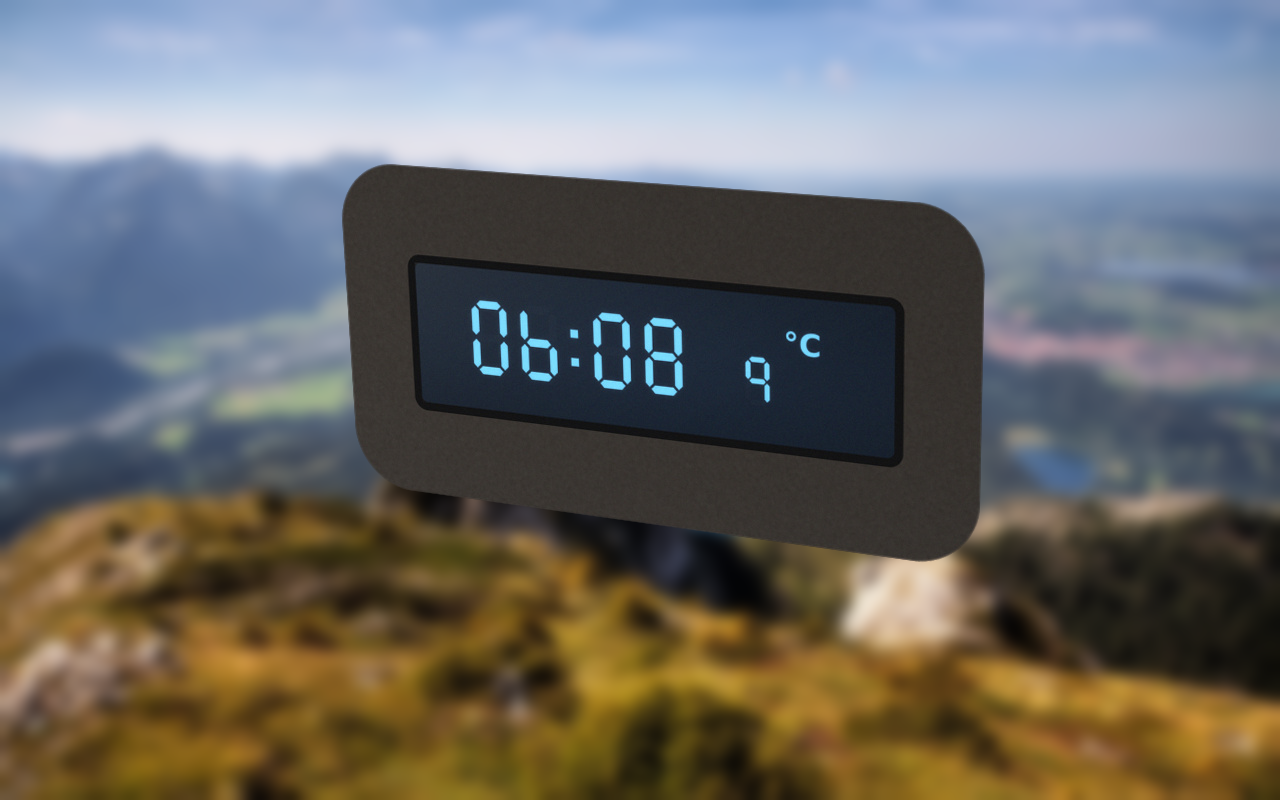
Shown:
6h08
